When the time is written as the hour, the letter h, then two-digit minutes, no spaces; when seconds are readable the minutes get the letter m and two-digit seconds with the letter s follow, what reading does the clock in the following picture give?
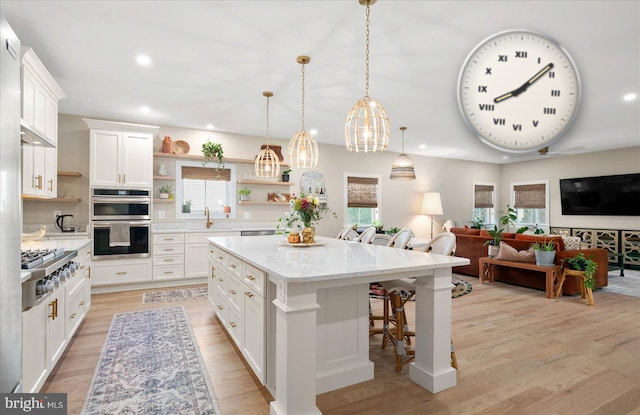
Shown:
8h08
